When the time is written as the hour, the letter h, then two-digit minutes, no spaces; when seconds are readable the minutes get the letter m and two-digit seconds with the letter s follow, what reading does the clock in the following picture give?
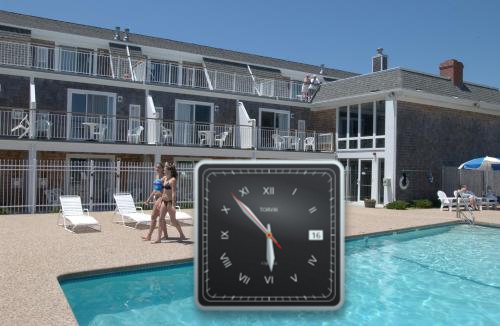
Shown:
5h52m53s
